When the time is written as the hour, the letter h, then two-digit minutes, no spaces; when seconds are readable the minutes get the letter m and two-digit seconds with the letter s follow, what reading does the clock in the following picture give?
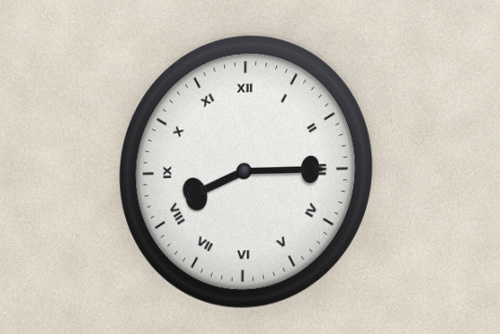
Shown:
8h15
